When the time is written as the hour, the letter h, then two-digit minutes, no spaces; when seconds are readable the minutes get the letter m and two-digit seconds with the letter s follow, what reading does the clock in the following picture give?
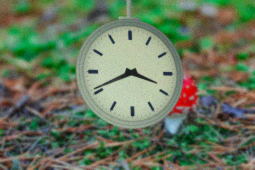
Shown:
3h41
